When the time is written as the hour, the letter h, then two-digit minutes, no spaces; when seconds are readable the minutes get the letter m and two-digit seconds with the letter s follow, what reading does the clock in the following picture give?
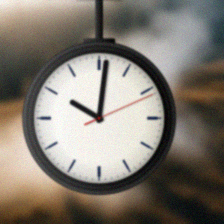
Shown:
10h01m11s
